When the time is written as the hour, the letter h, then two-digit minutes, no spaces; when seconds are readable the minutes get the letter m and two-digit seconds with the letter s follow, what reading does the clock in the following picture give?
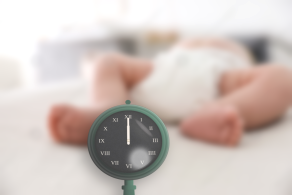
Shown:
12h00
